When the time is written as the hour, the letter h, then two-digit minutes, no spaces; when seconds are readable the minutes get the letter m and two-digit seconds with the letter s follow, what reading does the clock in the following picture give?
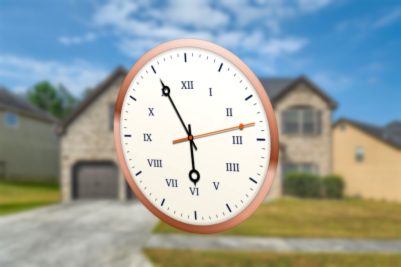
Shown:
5h55m13s
